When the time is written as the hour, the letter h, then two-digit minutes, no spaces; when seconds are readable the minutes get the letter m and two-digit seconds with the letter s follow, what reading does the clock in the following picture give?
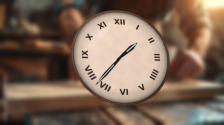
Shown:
1h37
